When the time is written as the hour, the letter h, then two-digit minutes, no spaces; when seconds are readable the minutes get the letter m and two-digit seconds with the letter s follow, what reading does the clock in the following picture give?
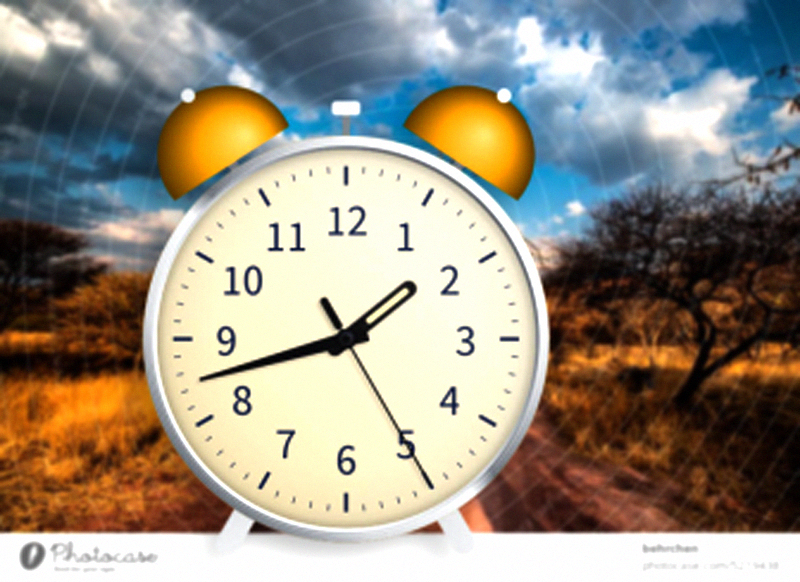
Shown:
1h42m25s
